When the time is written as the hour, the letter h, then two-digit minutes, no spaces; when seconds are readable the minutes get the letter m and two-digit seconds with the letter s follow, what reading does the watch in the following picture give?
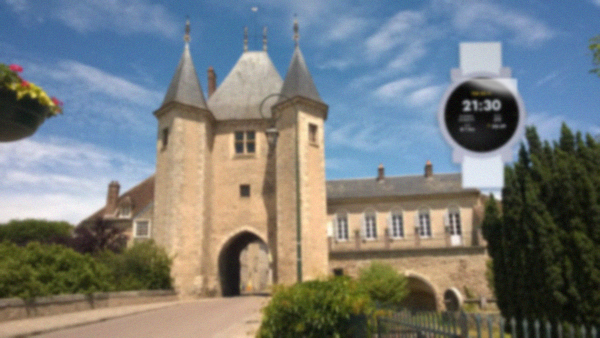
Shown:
21h30
